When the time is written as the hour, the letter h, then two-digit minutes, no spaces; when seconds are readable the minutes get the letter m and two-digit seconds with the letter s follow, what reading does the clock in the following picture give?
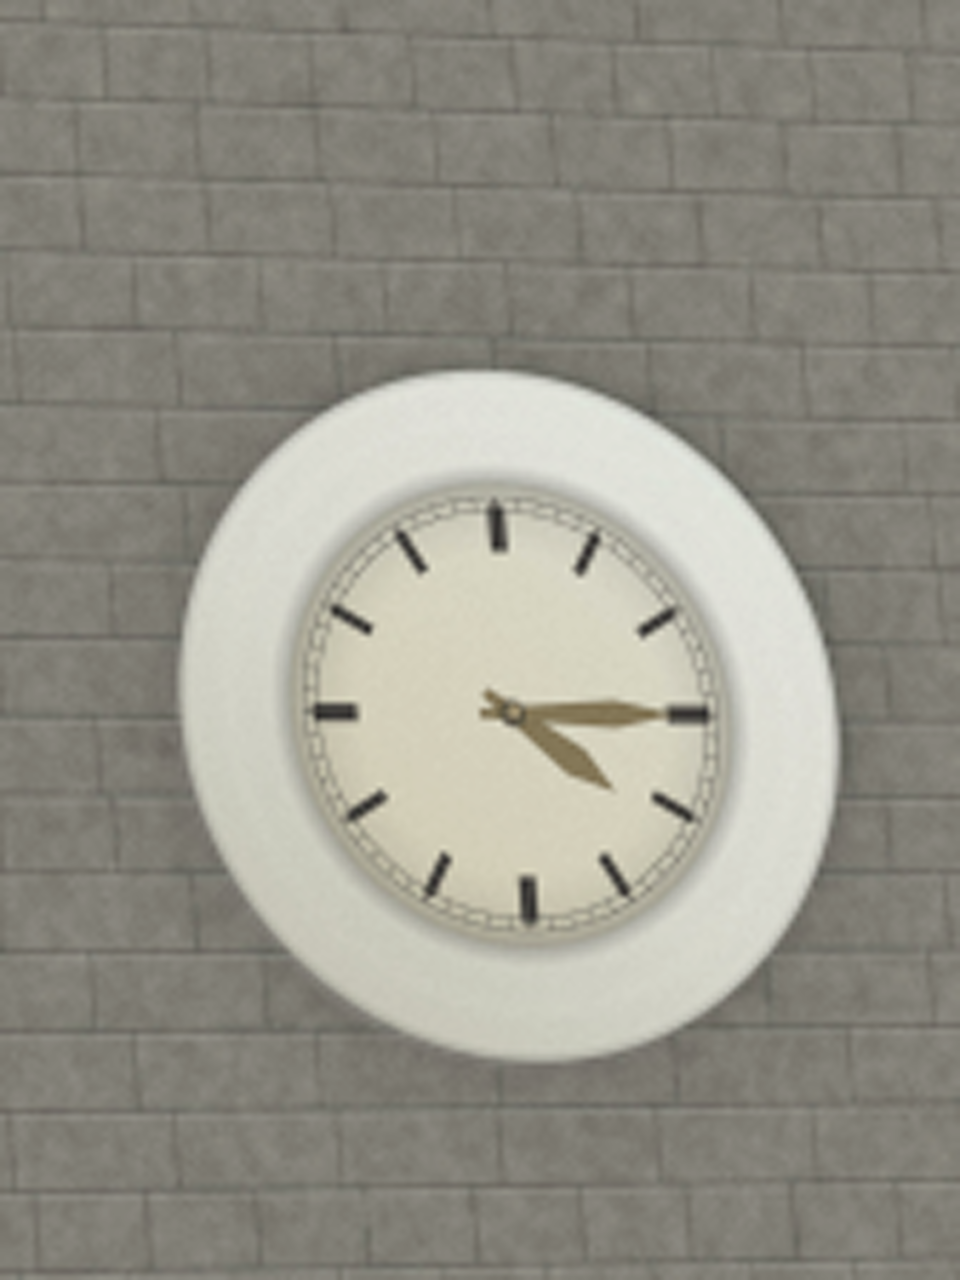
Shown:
4h15
